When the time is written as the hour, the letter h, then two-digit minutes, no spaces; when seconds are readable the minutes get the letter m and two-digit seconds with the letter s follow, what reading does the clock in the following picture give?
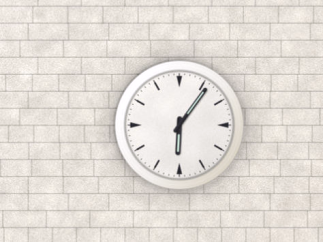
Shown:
6h06
